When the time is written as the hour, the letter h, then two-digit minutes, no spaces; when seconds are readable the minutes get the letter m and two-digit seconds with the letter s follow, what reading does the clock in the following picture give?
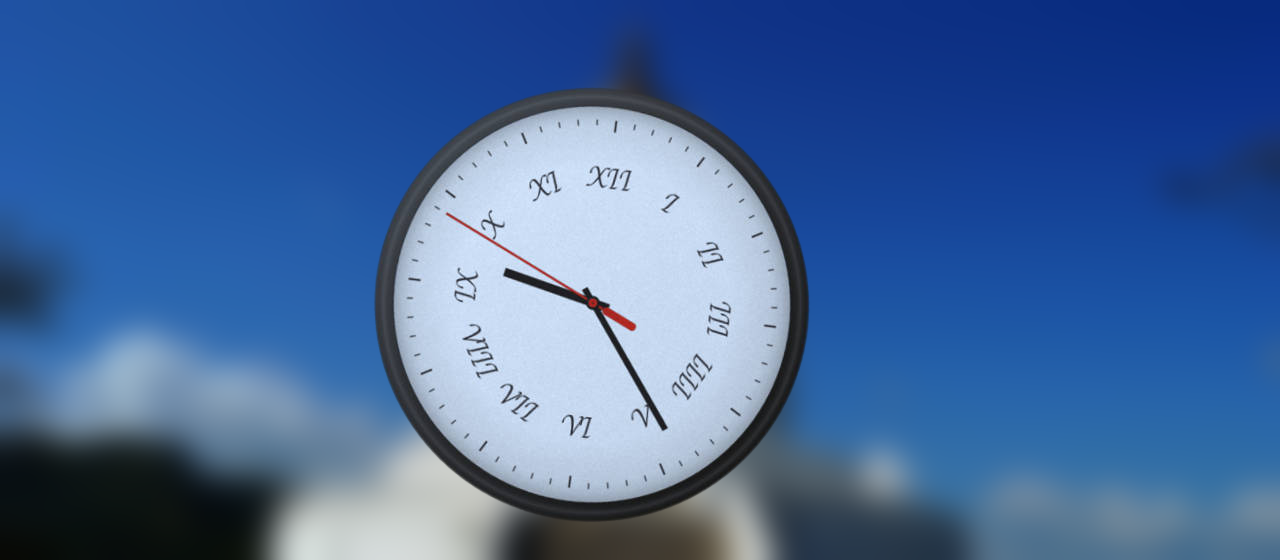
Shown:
9h23m49s
